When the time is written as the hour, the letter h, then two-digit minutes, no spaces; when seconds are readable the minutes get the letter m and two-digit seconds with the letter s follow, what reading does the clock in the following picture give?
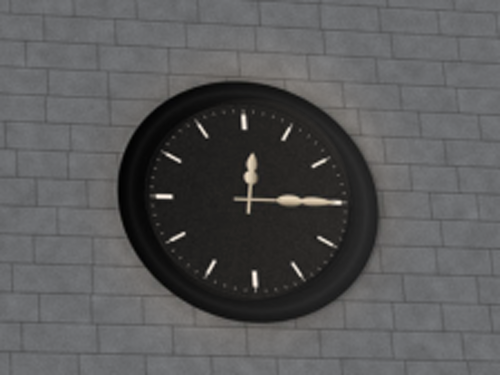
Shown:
12h15
